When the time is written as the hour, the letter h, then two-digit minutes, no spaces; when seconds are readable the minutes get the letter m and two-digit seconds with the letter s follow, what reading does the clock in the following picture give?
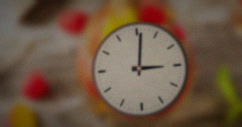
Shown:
3h01
